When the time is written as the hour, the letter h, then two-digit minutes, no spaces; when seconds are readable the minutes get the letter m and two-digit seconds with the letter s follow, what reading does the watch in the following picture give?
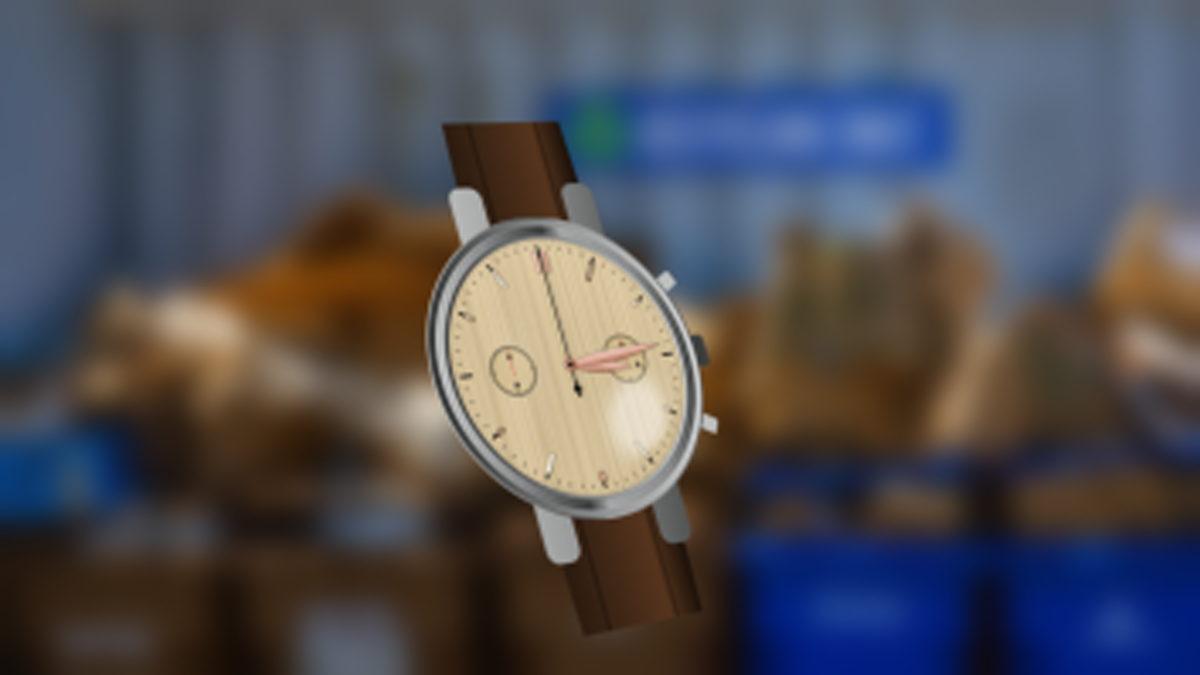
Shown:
3h14
